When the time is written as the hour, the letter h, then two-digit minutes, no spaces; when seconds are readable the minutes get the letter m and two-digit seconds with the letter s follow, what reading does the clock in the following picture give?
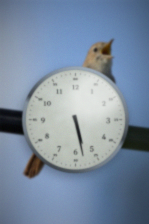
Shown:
5h28
